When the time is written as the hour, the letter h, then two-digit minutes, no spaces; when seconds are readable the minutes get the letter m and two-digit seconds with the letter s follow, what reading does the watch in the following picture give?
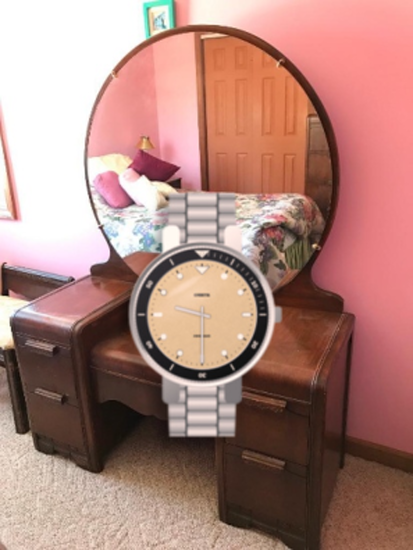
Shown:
9h30
